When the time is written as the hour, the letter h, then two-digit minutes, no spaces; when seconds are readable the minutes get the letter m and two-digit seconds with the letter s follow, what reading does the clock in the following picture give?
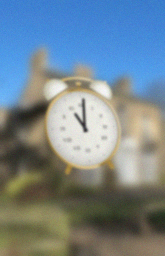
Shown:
11h01
